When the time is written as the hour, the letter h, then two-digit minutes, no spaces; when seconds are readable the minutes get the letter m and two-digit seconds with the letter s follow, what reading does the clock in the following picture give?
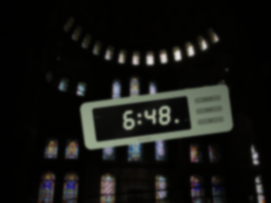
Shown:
6h48
